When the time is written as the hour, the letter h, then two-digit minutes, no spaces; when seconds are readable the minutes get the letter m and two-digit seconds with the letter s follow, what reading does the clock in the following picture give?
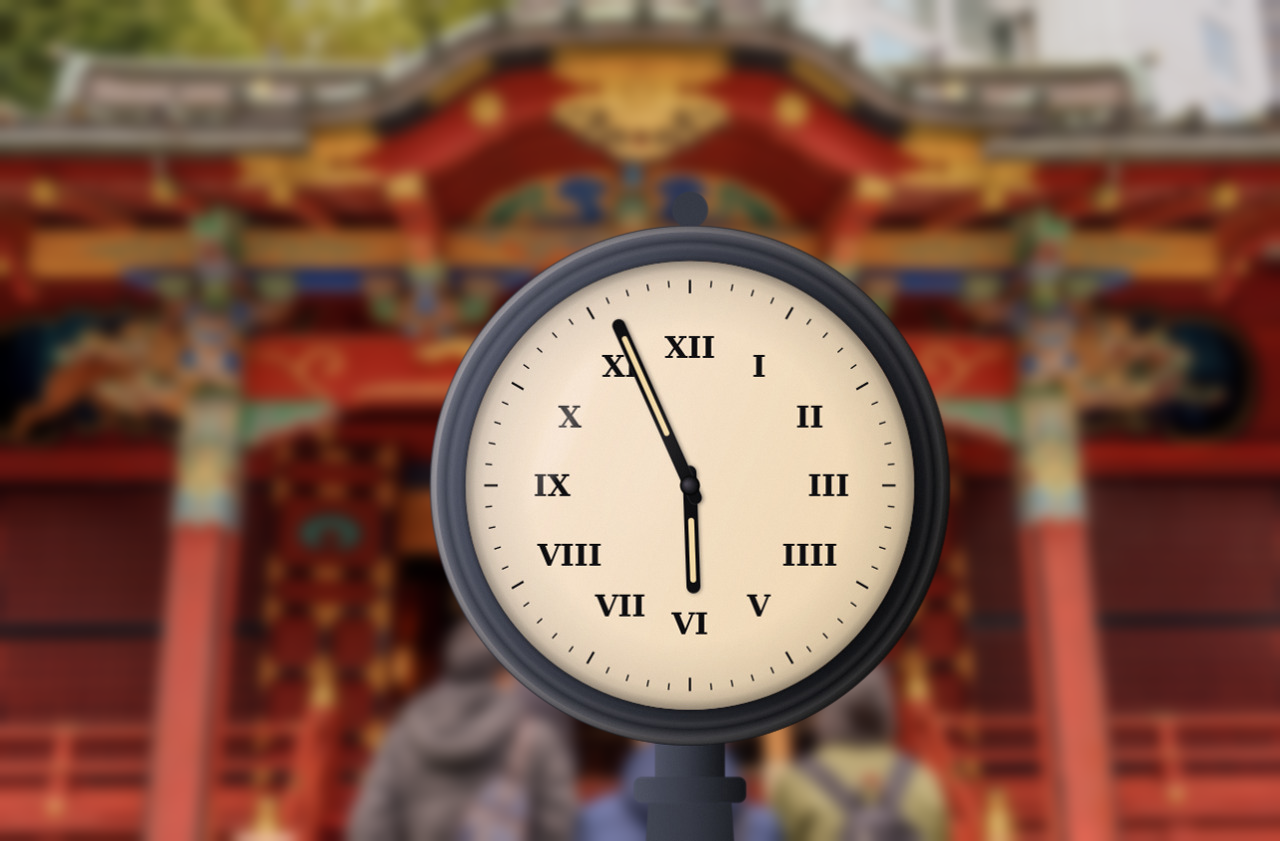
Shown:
5h56
